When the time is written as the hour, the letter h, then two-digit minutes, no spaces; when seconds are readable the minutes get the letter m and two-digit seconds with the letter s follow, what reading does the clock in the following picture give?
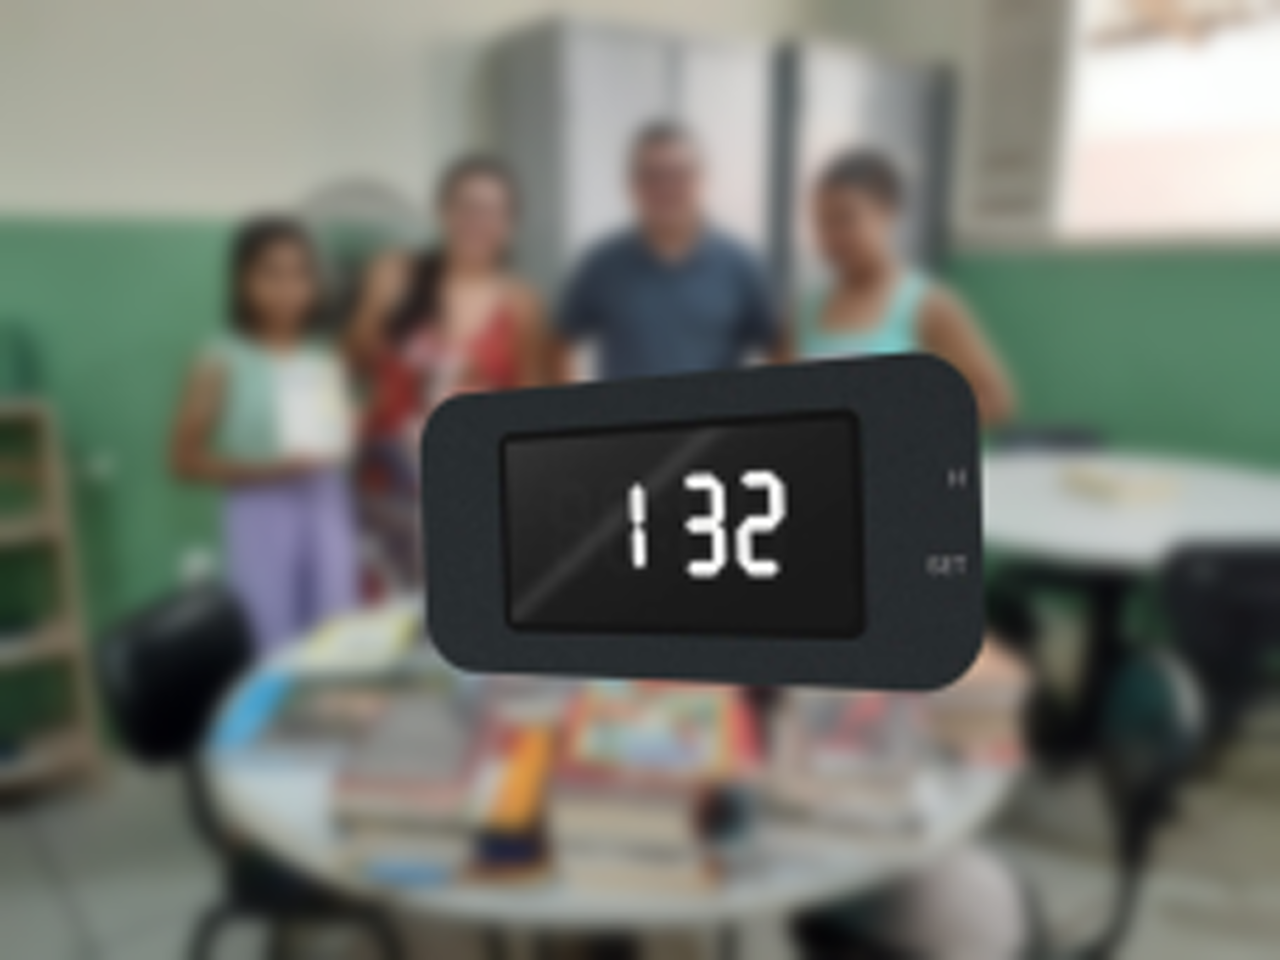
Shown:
1h32
